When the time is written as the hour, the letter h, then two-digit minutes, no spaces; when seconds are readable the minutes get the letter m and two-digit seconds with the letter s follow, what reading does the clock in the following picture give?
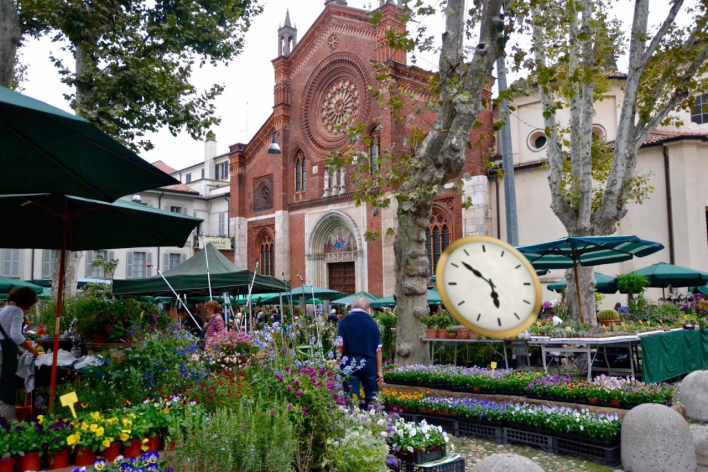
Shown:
5h52
